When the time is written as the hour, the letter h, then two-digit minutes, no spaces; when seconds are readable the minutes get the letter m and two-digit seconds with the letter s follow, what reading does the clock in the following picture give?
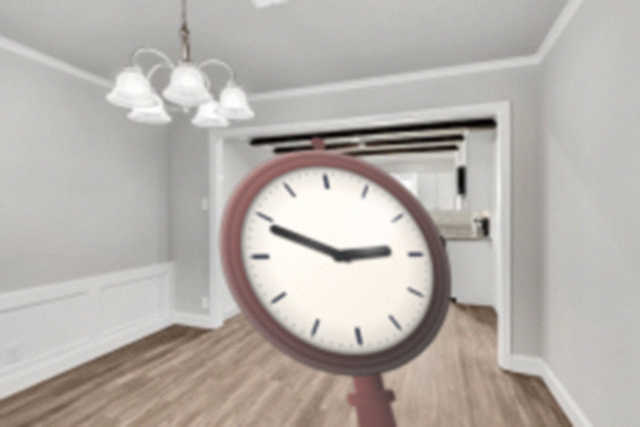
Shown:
2h49
